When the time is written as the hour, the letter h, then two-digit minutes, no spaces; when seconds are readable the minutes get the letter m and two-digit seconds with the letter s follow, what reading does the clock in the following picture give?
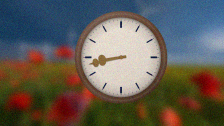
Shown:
8h43
